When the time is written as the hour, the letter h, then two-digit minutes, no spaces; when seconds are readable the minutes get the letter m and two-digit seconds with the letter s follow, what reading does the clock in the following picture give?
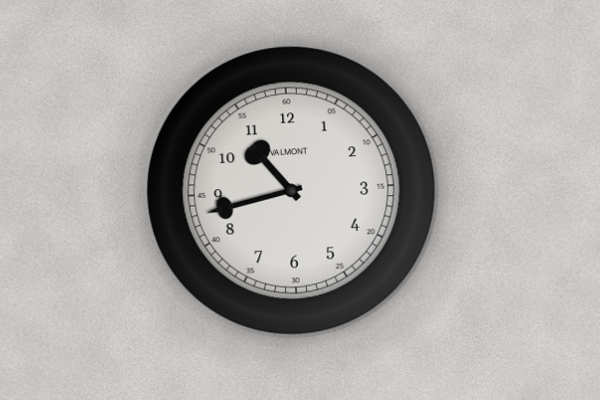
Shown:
10h43
